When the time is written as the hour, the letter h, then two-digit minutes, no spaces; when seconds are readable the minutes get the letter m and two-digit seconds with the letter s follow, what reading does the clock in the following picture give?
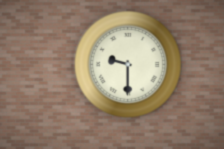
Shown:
9h30
